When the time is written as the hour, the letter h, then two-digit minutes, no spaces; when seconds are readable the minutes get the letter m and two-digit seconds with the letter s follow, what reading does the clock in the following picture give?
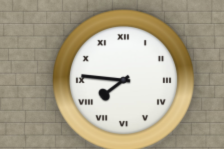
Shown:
7h46
